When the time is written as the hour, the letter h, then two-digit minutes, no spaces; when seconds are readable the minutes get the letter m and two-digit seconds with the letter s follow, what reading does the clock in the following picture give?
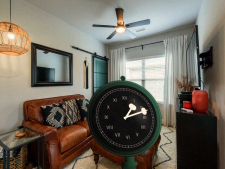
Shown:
1h12
